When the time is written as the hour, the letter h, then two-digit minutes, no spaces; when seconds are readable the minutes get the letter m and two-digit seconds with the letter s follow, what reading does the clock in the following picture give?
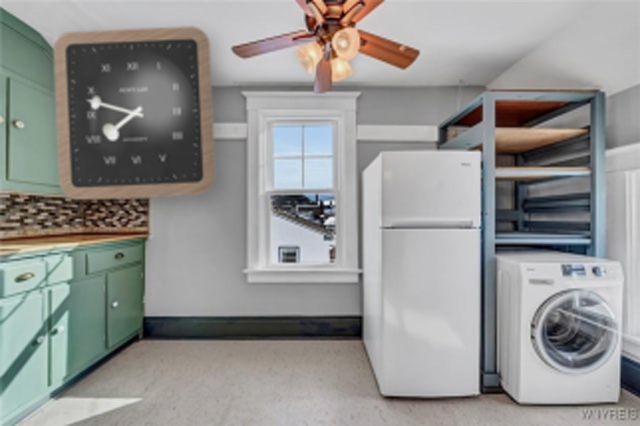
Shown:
7h48
